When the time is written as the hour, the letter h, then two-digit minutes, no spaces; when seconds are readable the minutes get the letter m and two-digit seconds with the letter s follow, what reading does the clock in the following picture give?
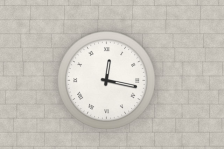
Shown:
12h17
